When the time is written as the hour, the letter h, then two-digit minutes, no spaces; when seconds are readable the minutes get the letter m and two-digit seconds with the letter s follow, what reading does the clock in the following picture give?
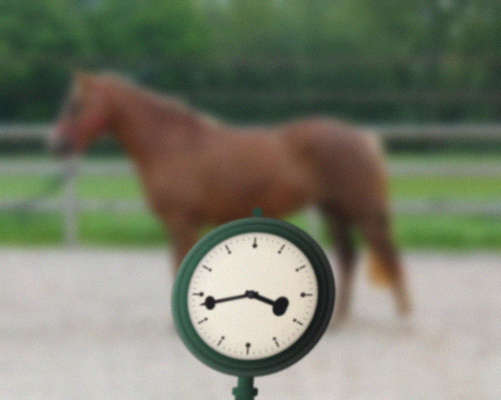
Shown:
3h43
